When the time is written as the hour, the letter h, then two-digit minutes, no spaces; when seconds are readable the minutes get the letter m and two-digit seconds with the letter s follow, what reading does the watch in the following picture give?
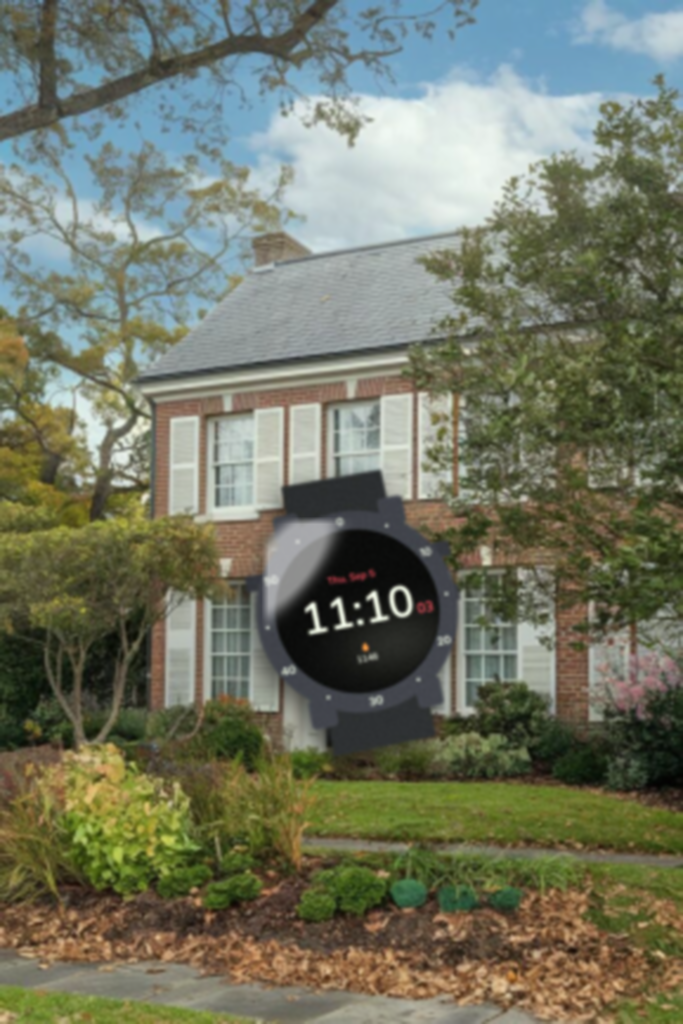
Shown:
11h10
